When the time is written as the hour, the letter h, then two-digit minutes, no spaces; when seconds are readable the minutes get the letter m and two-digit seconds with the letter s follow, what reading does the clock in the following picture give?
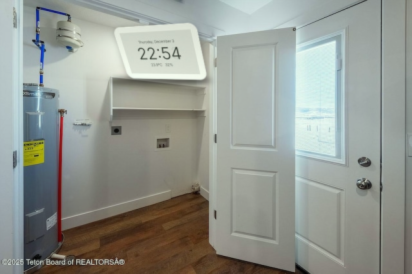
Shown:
22h54
